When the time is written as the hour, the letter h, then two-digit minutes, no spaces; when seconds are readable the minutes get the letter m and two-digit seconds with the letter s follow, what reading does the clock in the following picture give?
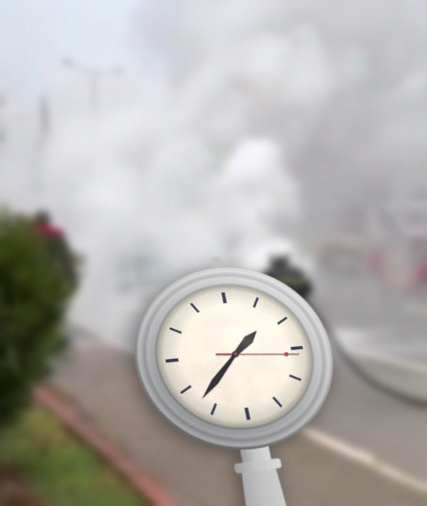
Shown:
1h37m16s
